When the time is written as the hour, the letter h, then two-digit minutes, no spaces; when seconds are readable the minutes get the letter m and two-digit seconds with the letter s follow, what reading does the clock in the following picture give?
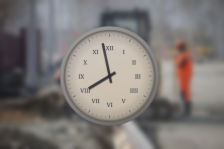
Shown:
7h58
